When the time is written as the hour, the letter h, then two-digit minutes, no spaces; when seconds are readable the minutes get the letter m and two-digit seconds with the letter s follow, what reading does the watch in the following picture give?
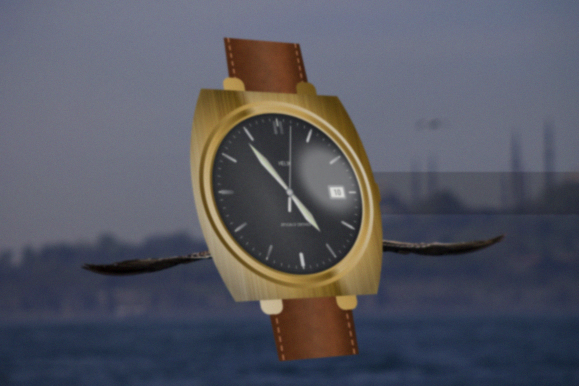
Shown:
4h54m02s
